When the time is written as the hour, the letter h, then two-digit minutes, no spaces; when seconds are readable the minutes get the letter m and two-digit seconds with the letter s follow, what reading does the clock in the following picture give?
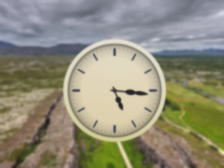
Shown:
5h16
